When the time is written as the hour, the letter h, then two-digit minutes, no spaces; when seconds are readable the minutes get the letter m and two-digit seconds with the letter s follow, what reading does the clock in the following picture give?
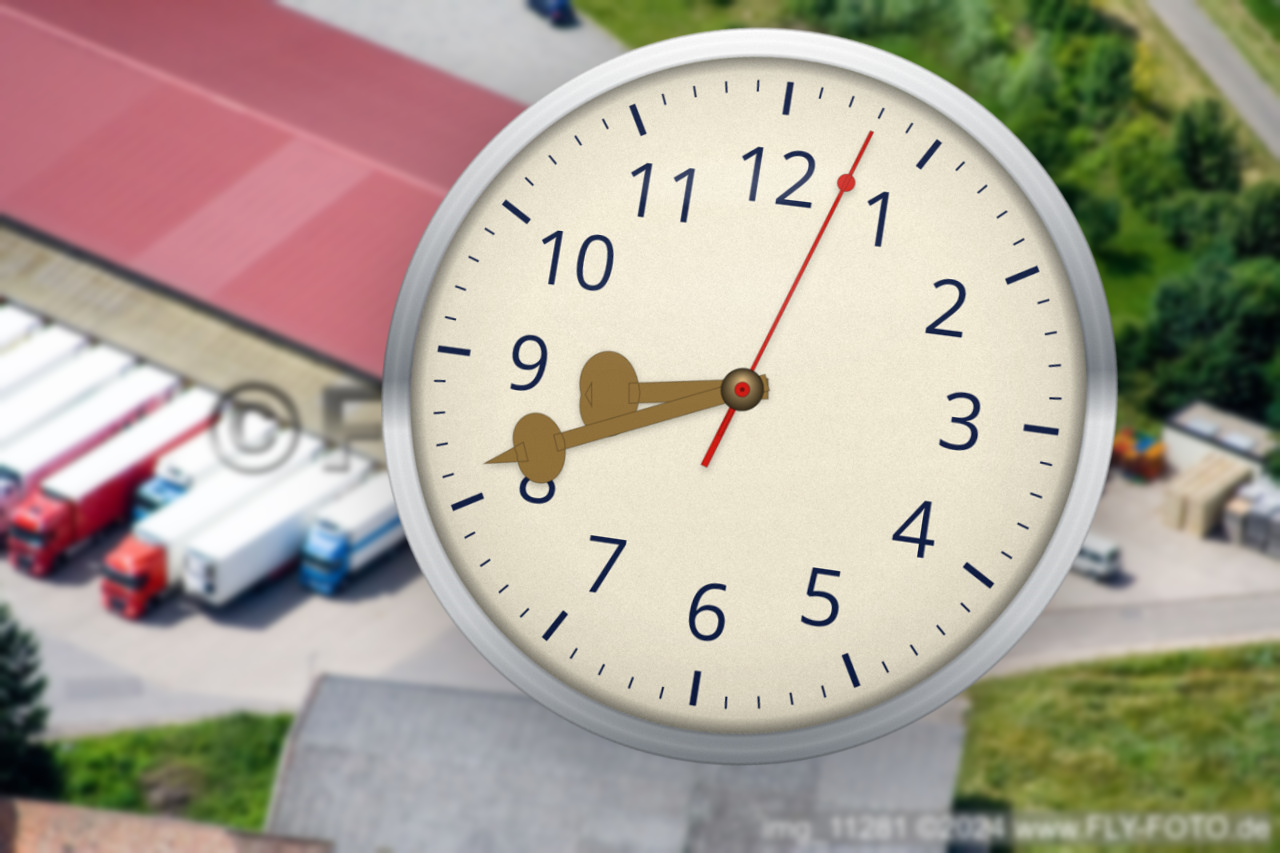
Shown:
8h41m03s
